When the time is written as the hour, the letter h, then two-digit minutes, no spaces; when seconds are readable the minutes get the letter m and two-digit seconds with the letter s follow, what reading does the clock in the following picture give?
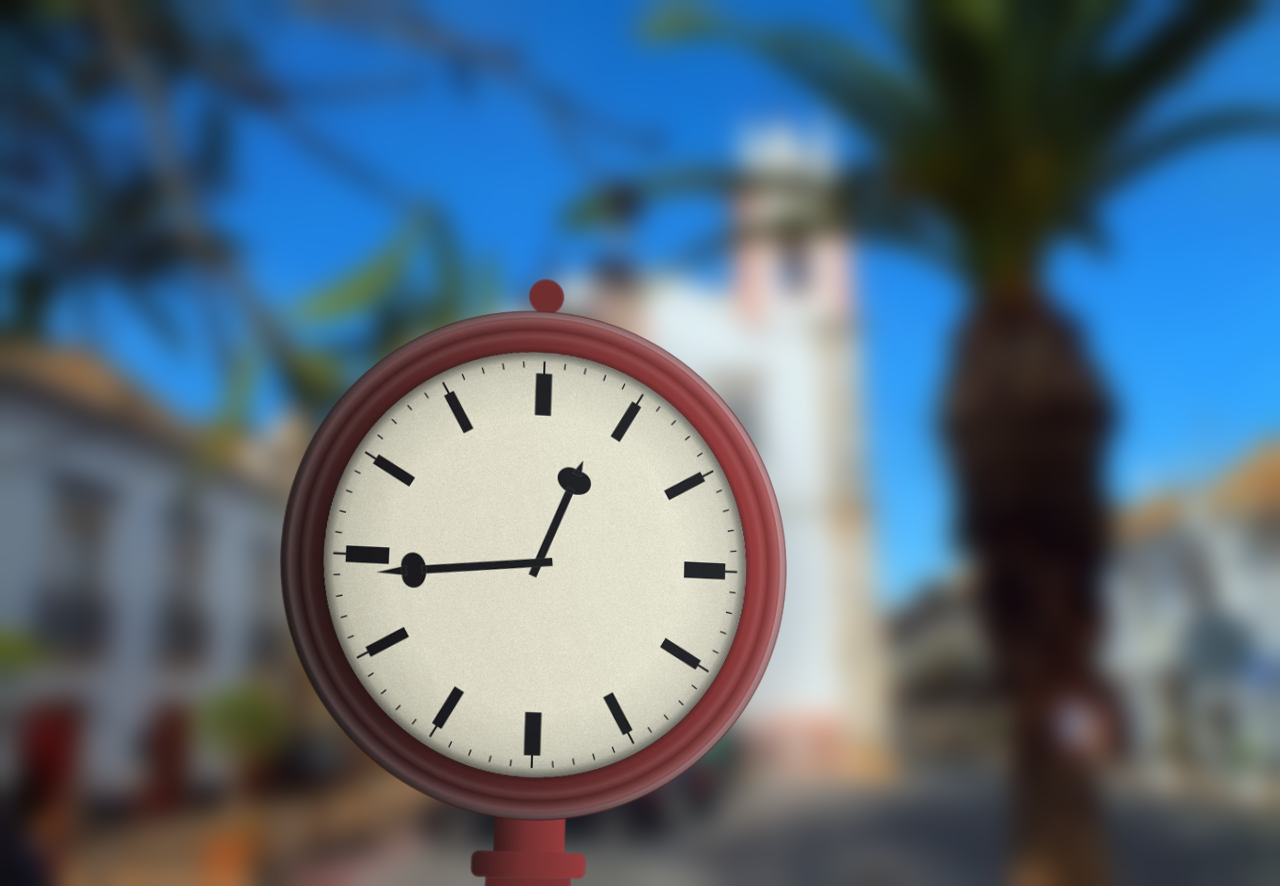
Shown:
12h44
